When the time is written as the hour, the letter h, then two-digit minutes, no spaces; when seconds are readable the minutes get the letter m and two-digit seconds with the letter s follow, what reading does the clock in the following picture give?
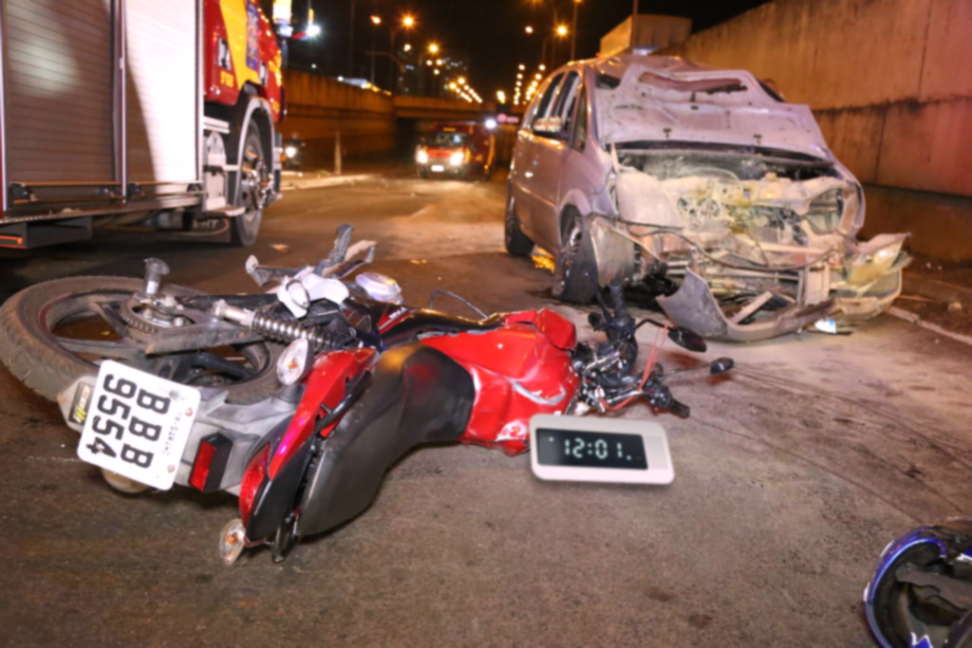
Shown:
12h01
